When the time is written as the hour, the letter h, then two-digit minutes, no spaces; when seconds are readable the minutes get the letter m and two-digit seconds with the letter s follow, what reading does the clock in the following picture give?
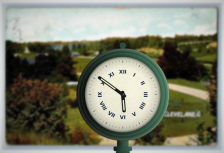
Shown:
5h51
